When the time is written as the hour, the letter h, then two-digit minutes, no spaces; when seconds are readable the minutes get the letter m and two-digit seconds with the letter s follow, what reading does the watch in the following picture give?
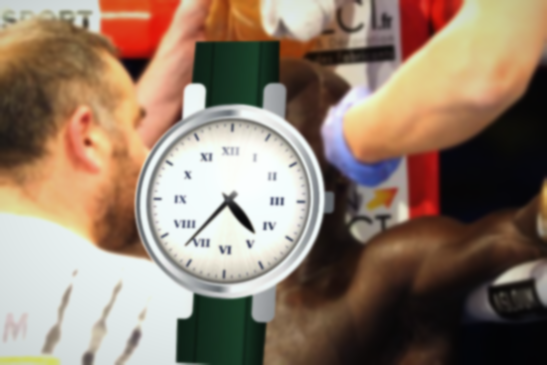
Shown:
4h37
